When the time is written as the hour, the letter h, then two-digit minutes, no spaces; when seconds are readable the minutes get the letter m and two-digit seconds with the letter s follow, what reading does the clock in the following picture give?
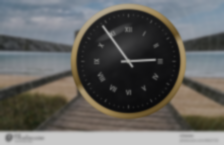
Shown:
2h54
